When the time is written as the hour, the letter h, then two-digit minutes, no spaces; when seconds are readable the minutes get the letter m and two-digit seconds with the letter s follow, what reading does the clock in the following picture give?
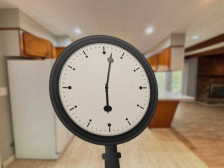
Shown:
6h02
